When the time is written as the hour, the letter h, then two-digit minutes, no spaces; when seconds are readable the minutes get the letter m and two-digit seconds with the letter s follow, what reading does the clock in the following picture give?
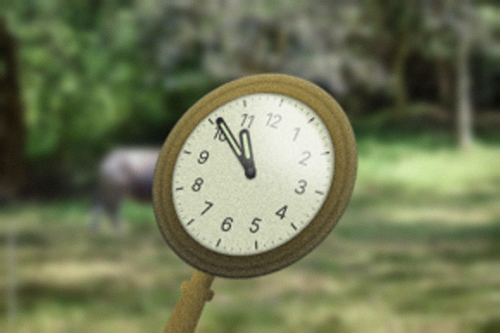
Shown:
10h51
